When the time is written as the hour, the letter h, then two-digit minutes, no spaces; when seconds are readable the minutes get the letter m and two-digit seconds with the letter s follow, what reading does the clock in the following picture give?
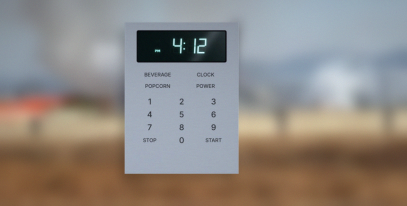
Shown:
4h12
